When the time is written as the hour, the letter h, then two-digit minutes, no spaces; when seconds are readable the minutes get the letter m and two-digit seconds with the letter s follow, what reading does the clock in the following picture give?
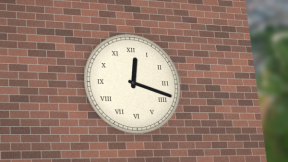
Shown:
12h18
